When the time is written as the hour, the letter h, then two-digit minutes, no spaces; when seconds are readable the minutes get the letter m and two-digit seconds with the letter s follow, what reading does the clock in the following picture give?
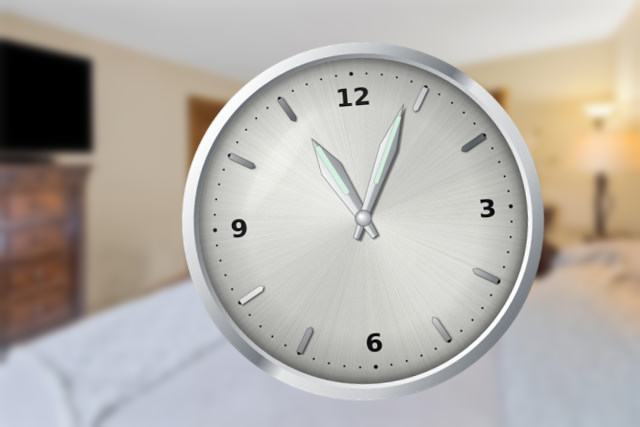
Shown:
11h04
